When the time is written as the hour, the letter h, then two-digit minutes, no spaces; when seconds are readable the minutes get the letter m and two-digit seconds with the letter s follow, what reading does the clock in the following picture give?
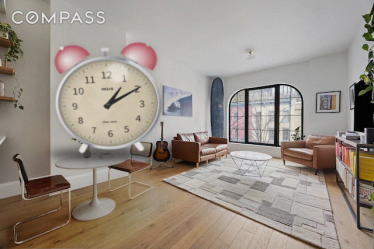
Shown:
1h10
